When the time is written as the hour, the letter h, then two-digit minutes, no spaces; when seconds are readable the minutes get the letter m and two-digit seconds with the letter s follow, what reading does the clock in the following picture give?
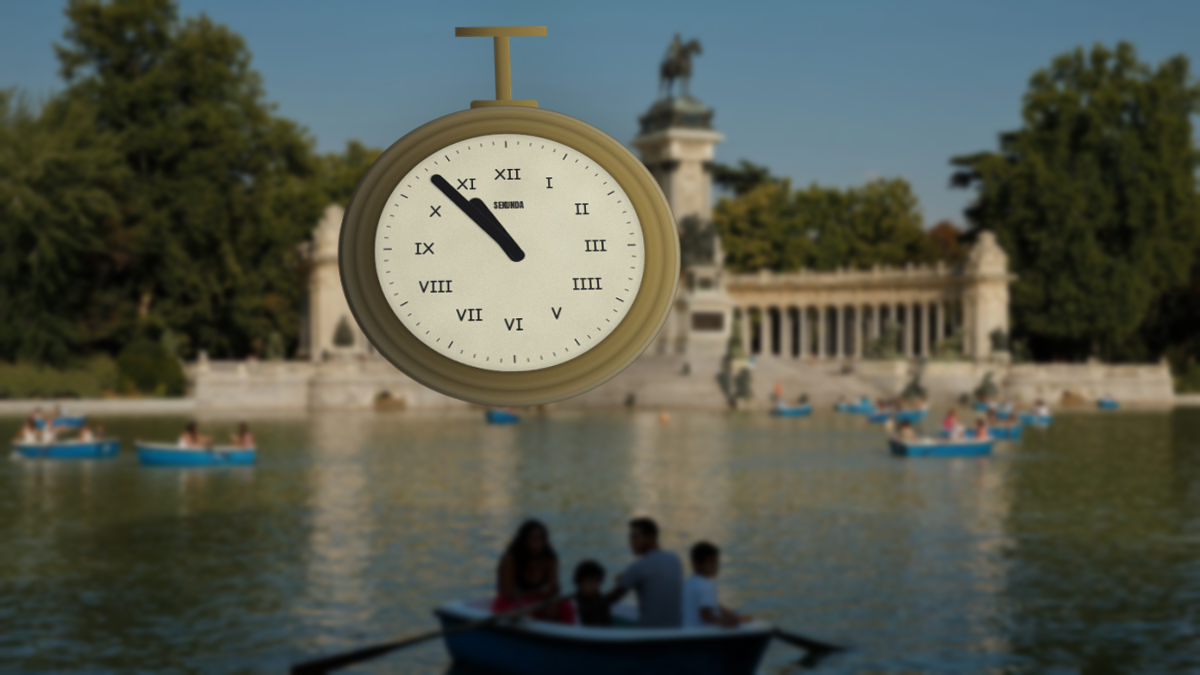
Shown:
10h53
